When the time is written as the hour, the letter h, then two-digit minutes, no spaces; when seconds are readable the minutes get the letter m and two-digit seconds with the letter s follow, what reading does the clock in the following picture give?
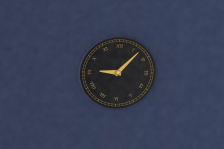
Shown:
9h07
